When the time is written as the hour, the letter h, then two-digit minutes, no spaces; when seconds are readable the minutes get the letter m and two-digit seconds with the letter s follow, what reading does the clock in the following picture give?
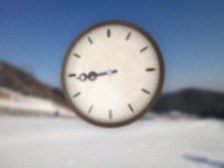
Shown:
8h44
